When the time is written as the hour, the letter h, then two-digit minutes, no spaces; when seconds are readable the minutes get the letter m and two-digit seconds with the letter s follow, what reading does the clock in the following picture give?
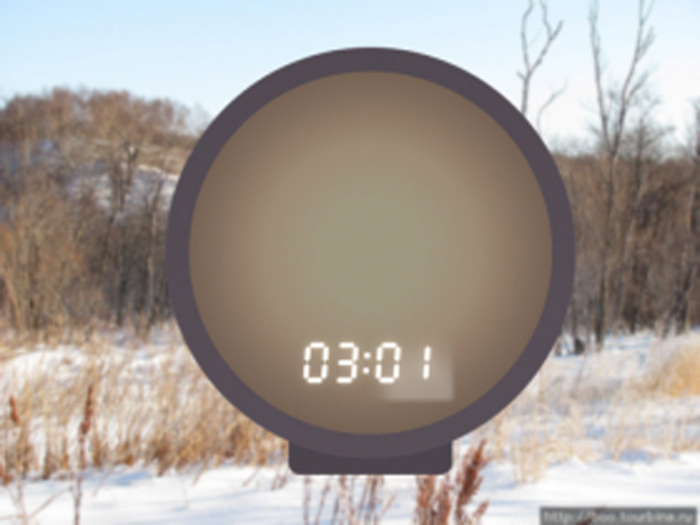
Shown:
3h01
